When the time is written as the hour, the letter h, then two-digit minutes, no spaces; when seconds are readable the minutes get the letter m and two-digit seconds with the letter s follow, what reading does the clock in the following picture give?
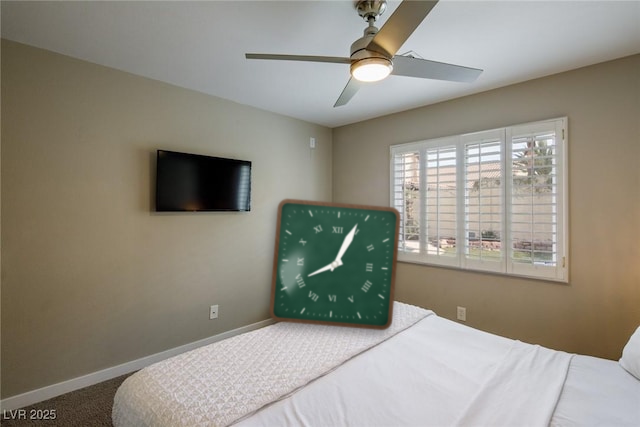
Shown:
8h04
